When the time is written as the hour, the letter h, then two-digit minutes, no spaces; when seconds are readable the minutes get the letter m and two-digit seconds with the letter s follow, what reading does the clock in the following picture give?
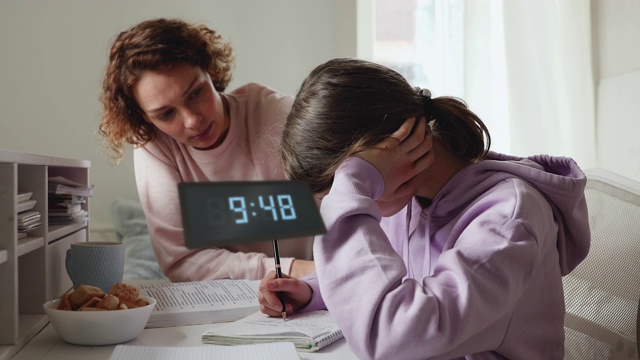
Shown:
9h48
